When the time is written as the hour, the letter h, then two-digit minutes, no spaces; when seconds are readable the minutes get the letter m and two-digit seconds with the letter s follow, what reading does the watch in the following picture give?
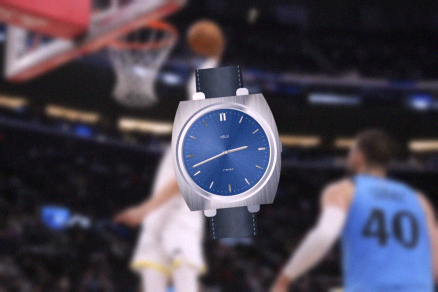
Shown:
2h42
